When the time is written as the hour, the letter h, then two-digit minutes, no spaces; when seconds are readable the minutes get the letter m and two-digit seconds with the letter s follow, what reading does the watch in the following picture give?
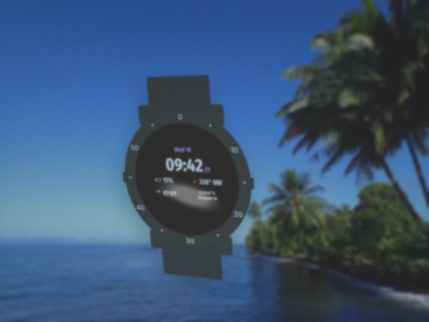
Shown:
9h42
